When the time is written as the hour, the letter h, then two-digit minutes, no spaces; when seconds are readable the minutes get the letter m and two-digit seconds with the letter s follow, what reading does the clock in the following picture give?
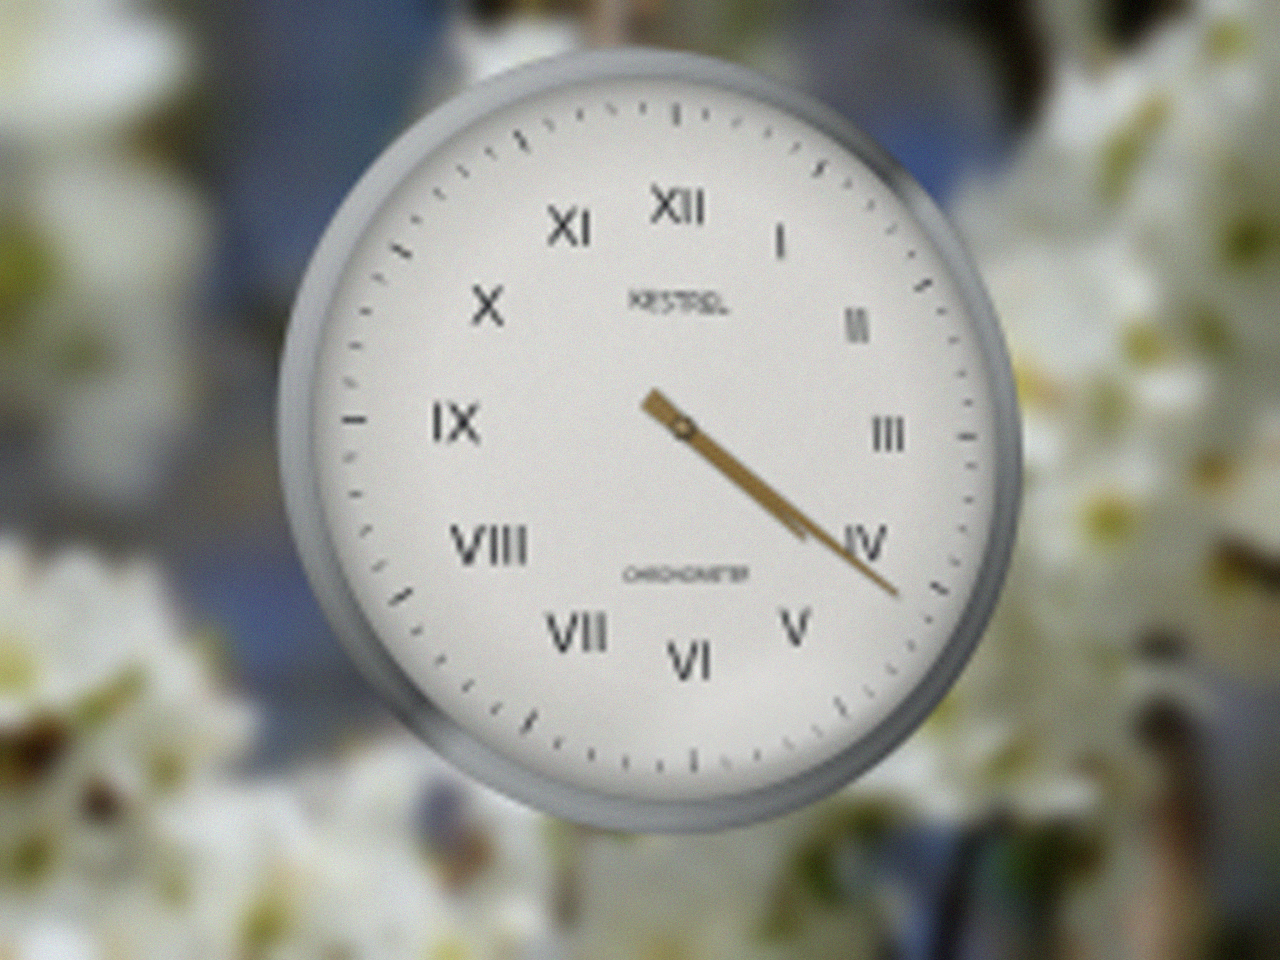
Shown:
4h21
